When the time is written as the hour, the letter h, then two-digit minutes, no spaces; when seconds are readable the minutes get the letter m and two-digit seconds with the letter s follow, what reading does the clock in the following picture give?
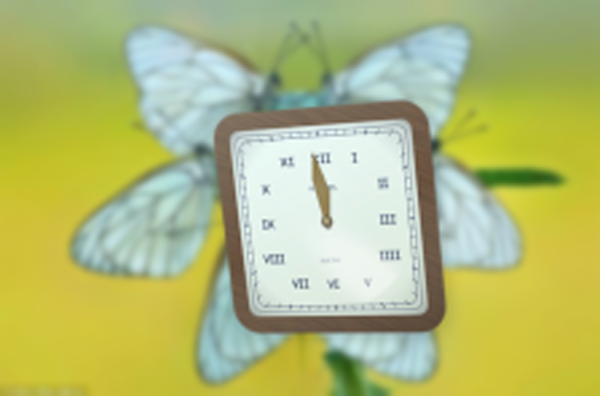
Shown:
11h59
